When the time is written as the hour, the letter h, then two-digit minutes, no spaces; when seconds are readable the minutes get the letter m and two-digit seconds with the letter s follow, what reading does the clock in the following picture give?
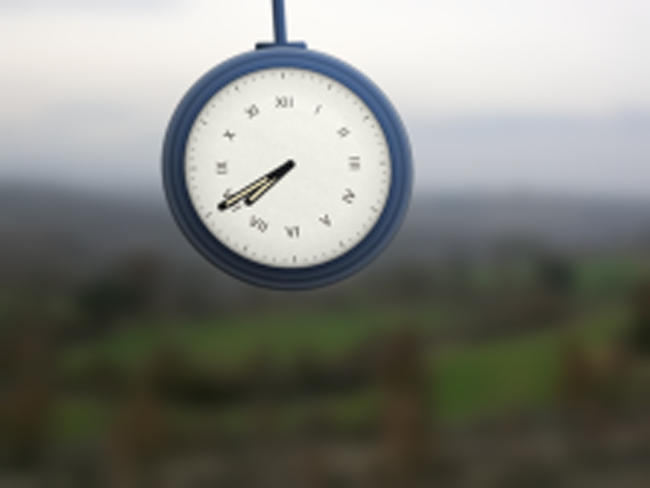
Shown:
7h40
